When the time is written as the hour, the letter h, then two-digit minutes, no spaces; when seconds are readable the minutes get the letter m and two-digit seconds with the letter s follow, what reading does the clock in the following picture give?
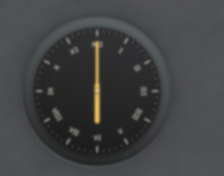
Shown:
6h00
